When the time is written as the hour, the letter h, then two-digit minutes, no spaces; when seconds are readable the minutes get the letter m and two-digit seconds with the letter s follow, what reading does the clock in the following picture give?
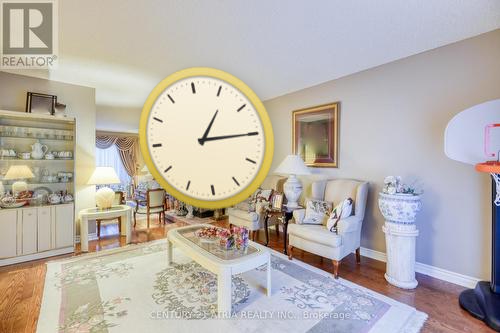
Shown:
1h15
